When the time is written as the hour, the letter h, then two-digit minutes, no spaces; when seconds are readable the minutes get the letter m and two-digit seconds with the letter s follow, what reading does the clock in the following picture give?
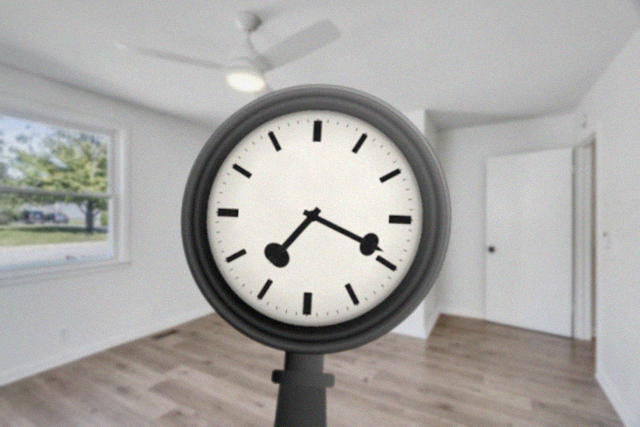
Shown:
7h19
